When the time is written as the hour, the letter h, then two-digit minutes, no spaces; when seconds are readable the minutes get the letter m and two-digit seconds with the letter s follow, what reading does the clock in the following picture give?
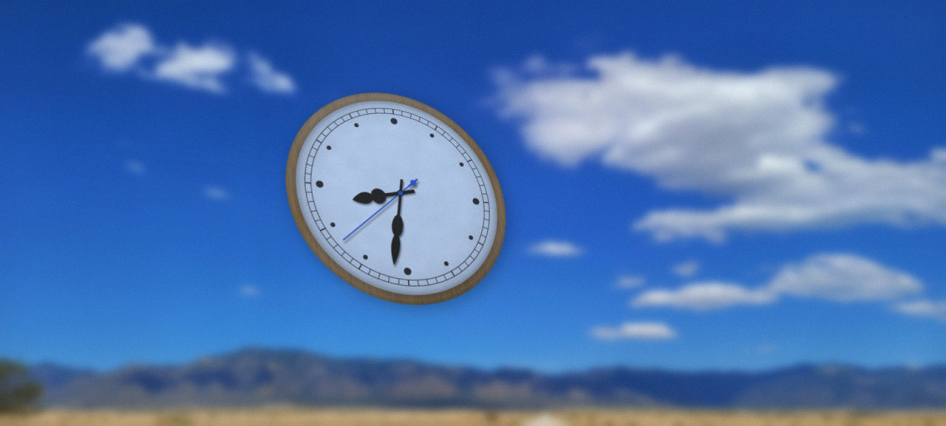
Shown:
8h31m38s
